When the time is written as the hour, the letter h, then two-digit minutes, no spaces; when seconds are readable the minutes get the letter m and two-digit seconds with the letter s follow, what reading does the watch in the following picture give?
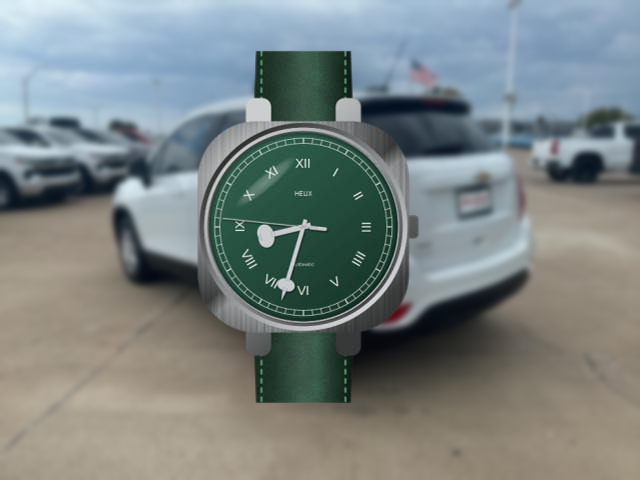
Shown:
8h32m46s
